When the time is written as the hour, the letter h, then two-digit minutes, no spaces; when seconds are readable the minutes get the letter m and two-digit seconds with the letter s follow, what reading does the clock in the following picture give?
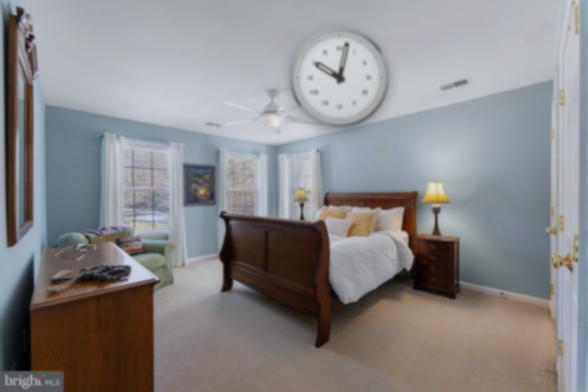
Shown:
10h02
